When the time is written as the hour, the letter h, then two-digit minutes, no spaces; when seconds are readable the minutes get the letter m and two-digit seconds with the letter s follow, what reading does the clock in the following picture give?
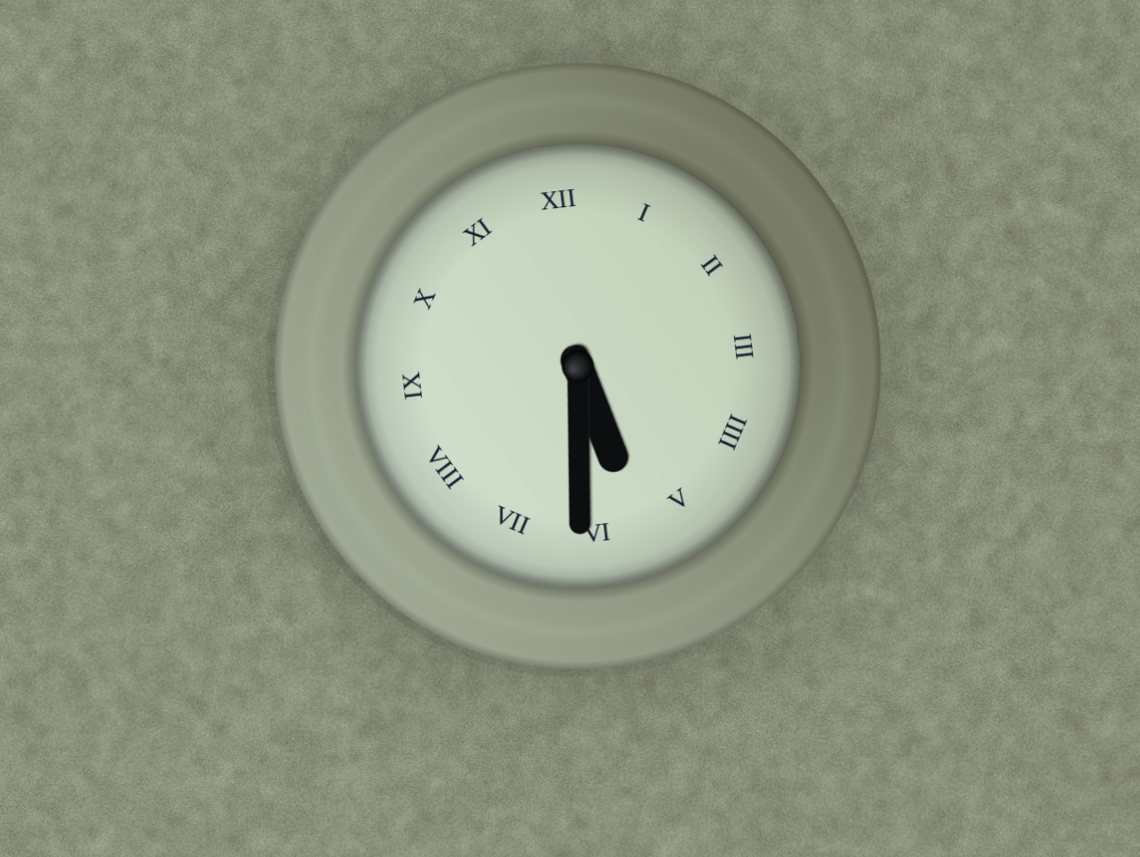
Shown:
5h31
